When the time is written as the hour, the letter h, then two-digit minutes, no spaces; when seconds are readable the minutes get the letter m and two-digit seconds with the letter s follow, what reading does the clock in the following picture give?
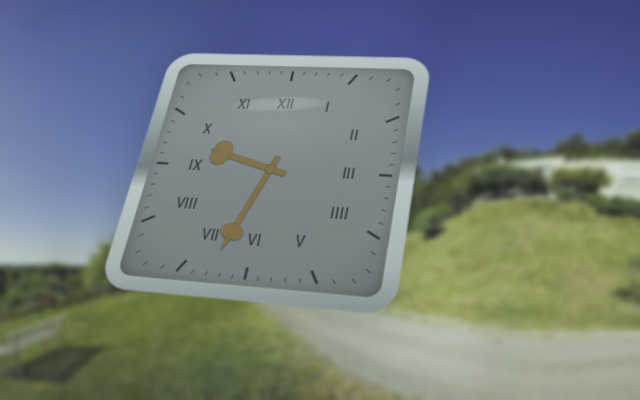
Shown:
9h33
